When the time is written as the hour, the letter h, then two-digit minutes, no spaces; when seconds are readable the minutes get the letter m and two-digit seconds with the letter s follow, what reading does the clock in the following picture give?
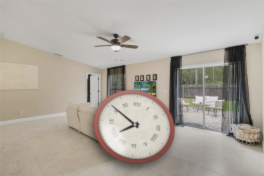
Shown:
7h51
